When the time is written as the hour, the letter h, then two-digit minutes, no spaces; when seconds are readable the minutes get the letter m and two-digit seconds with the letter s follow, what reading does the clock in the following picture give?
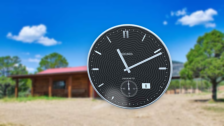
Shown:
11h11
